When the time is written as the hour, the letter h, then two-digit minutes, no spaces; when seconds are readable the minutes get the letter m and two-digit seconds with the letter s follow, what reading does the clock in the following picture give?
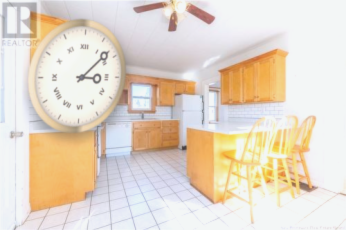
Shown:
3h08
